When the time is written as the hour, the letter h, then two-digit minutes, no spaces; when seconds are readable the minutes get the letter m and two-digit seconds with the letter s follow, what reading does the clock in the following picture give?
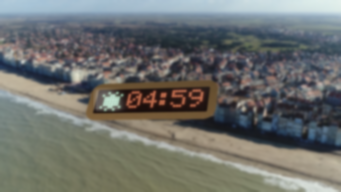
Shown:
4h59
